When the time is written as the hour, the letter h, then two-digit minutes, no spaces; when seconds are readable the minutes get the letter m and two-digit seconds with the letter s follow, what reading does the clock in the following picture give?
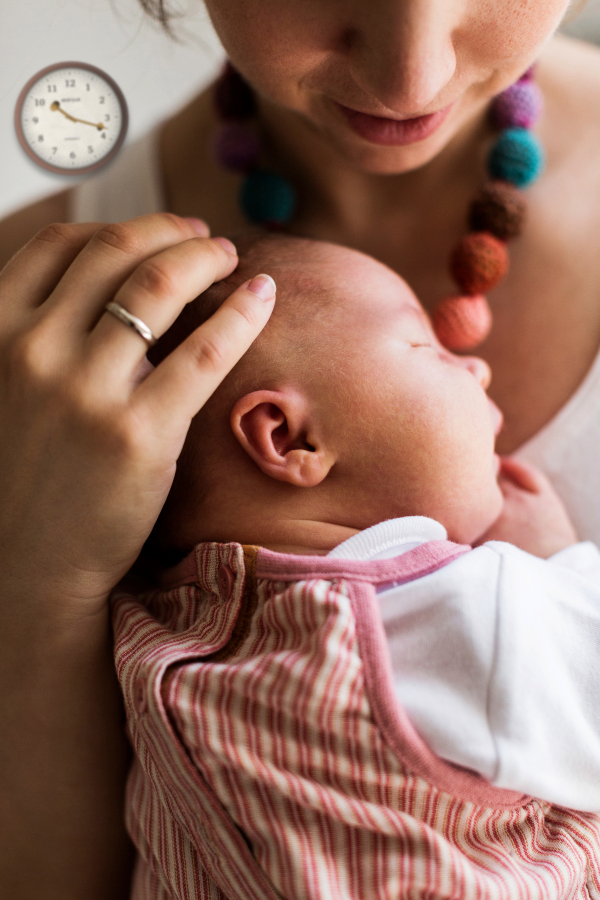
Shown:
10h18
